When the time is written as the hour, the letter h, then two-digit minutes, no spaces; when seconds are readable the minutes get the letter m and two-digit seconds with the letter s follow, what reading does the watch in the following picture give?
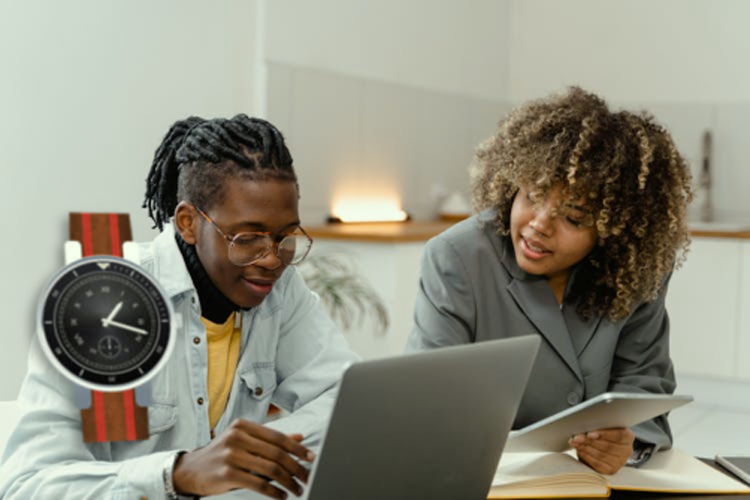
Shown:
1h18
